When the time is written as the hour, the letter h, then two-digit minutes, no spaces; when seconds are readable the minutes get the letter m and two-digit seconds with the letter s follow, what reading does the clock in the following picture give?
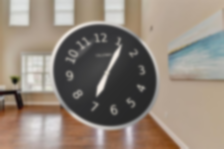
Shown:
7h06
